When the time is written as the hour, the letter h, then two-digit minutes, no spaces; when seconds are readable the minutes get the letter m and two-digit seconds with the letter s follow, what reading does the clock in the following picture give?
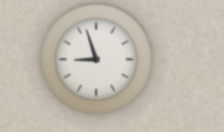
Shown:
8h57
